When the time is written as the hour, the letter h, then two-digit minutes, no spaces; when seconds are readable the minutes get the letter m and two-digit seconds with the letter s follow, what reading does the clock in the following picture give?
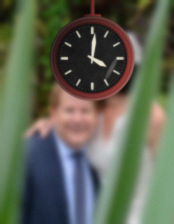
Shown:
4h01
